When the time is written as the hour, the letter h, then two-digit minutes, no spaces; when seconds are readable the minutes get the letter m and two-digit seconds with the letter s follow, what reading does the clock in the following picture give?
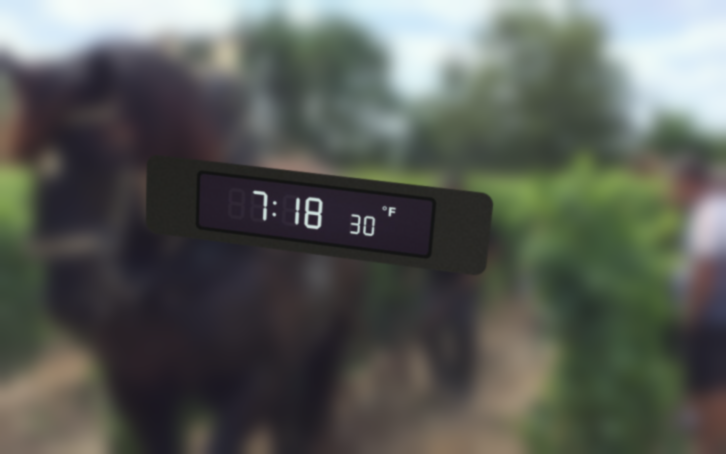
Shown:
7h18
